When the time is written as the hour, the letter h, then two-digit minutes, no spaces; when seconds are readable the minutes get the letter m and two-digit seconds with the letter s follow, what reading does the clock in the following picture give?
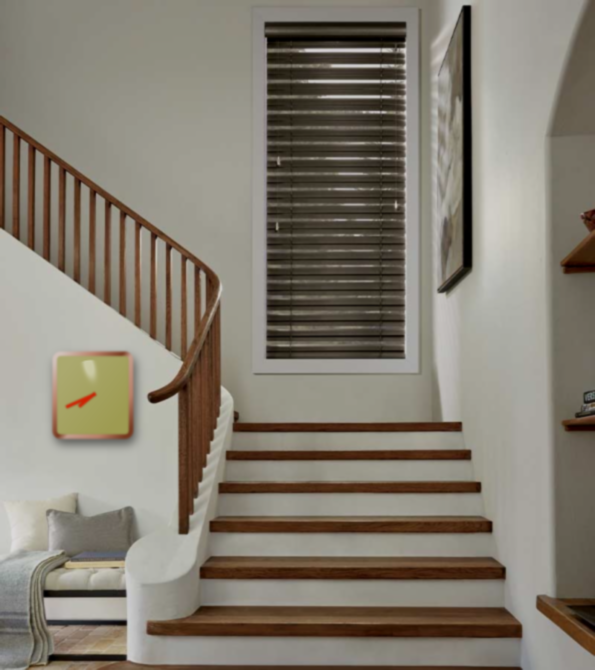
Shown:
7h41
